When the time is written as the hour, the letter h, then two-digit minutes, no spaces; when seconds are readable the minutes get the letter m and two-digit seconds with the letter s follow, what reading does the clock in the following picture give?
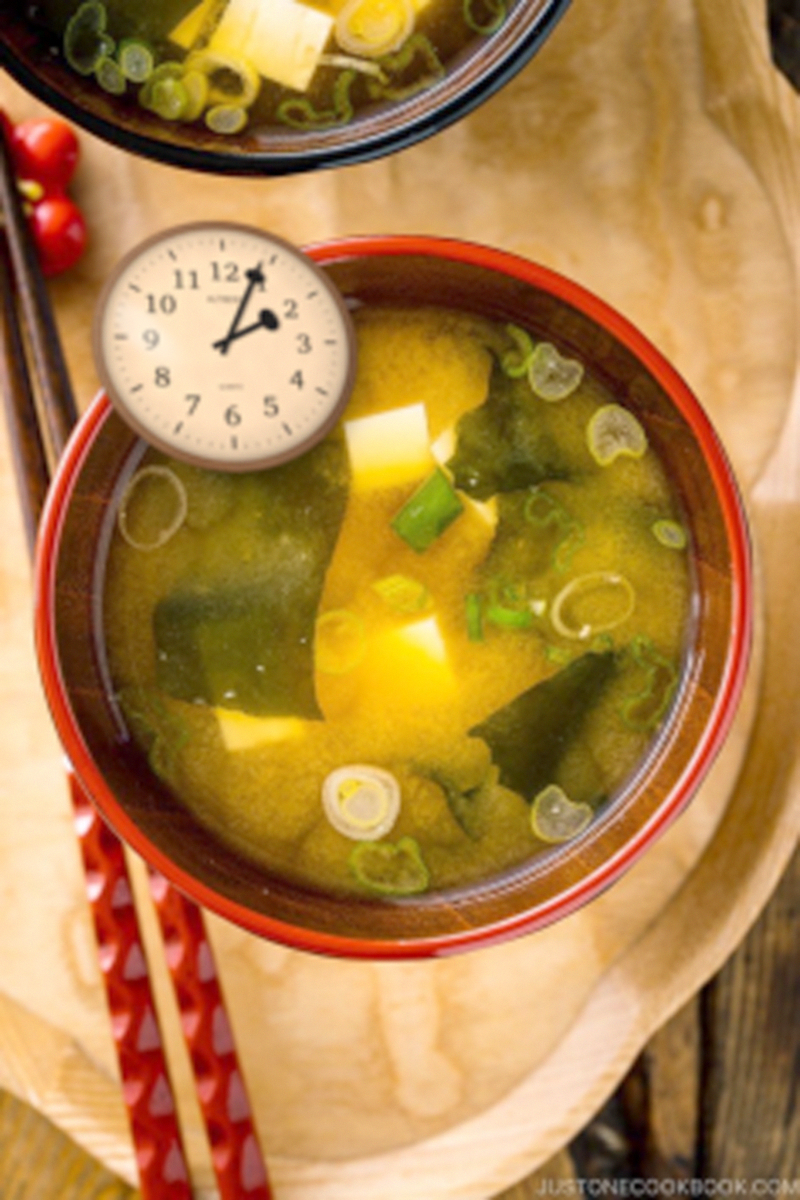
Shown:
2h04
